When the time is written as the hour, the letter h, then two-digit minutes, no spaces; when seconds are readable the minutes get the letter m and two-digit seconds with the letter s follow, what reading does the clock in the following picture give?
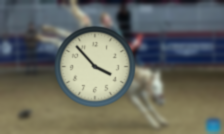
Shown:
3h53
